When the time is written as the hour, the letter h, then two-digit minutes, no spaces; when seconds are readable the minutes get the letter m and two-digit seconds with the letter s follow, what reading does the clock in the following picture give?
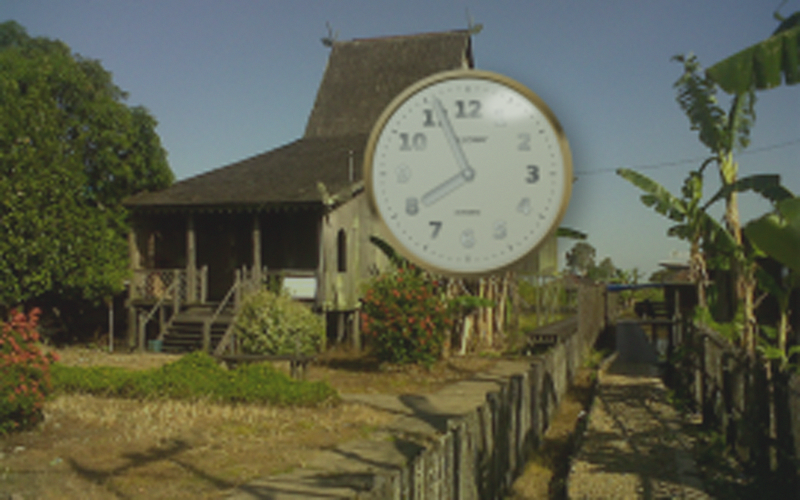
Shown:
7h56
